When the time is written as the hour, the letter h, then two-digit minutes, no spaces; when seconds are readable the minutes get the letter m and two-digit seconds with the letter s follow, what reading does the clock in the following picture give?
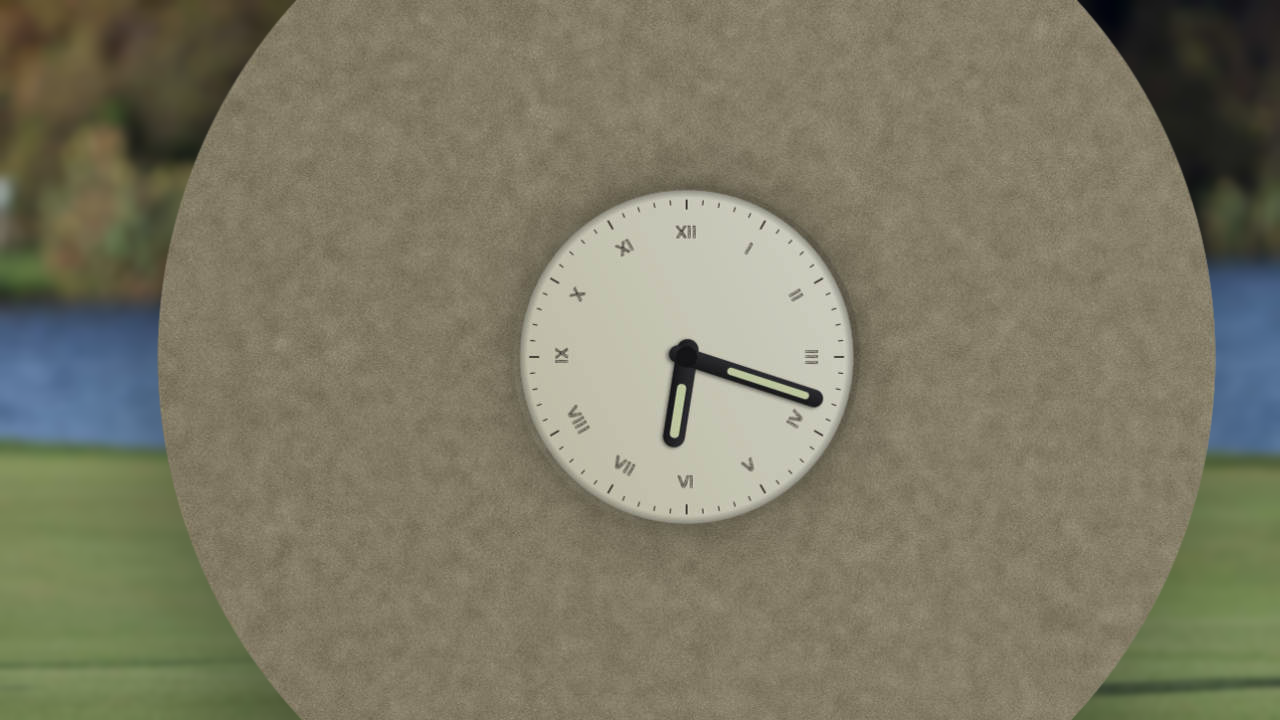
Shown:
6h18
